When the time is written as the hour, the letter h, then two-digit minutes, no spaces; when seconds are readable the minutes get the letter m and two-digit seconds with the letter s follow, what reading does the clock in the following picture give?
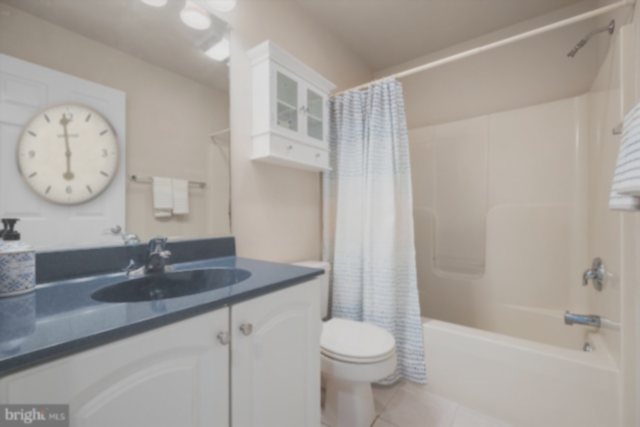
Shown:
5h59
